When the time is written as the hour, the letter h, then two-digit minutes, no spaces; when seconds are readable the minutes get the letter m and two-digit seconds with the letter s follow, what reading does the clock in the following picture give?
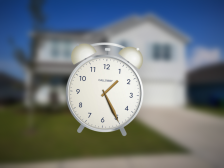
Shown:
1h25
